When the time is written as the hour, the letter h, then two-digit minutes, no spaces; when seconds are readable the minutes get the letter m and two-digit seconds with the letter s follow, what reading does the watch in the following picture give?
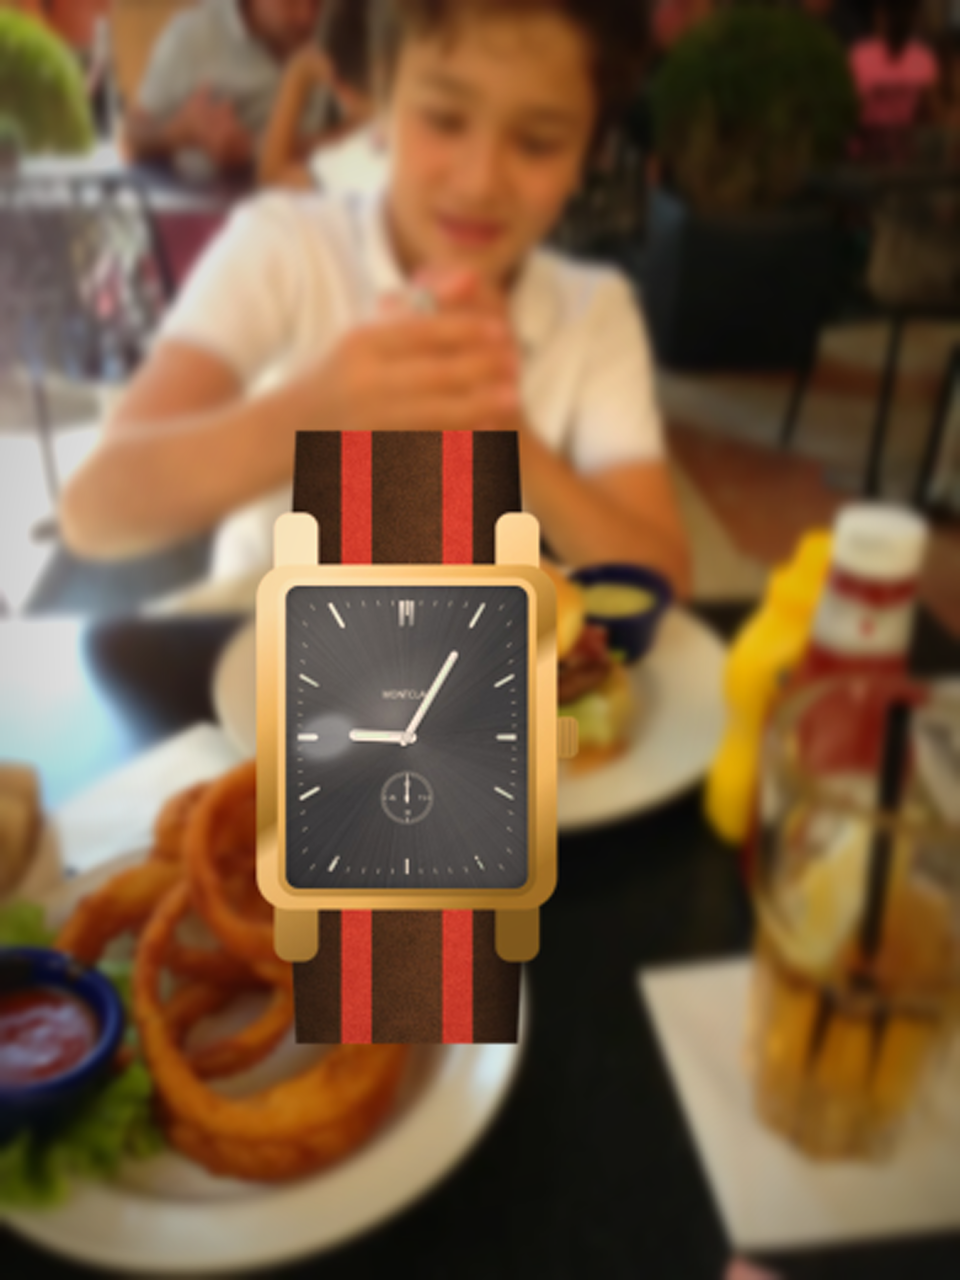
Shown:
9h05
